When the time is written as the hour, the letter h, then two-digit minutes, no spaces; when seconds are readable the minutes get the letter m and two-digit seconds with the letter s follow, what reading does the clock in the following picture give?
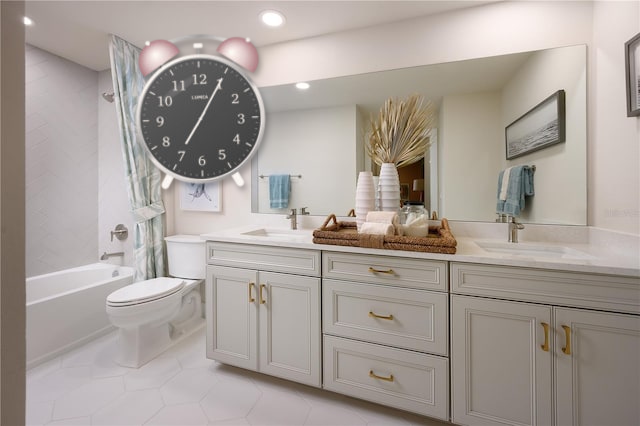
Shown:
7h05
